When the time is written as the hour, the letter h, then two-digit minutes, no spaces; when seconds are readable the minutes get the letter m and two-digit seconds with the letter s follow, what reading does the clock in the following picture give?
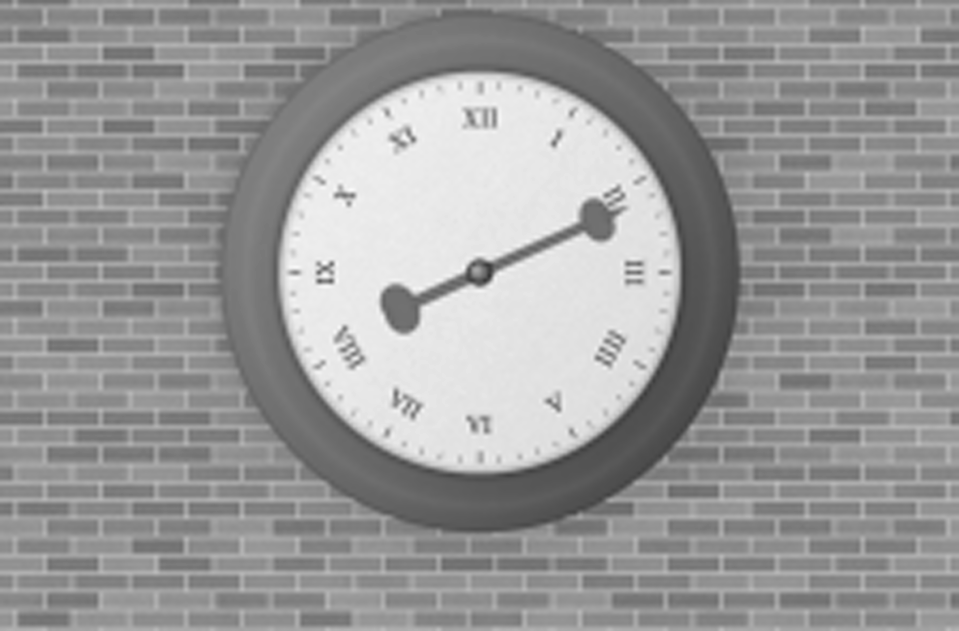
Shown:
8h11
